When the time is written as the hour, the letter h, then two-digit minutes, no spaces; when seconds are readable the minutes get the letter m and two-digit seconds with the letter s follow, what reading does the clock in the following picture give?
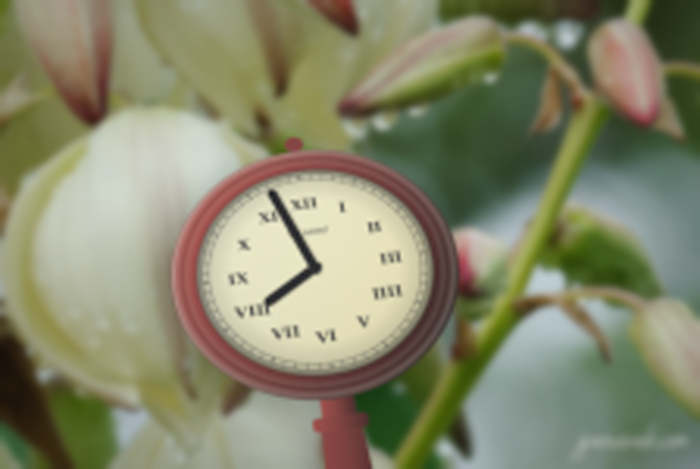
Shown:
7h57
